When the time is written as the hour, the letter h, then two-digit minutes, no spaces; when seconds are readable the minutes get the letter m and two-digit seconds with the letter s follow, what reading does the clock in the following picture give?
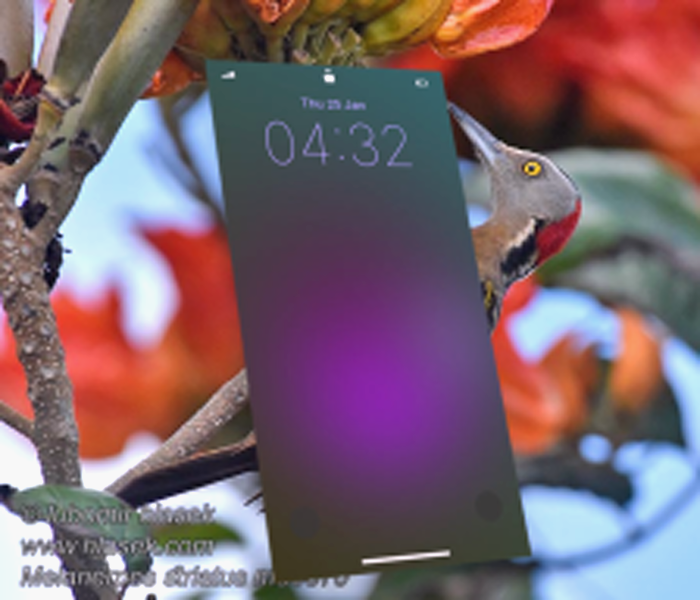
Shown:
4h32
